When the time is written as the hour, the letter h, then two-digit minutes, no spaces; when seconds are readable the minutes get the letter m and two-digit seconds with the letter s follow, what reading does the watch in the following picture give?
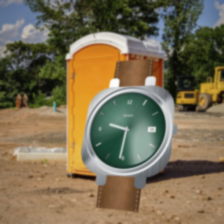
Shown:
9h31
